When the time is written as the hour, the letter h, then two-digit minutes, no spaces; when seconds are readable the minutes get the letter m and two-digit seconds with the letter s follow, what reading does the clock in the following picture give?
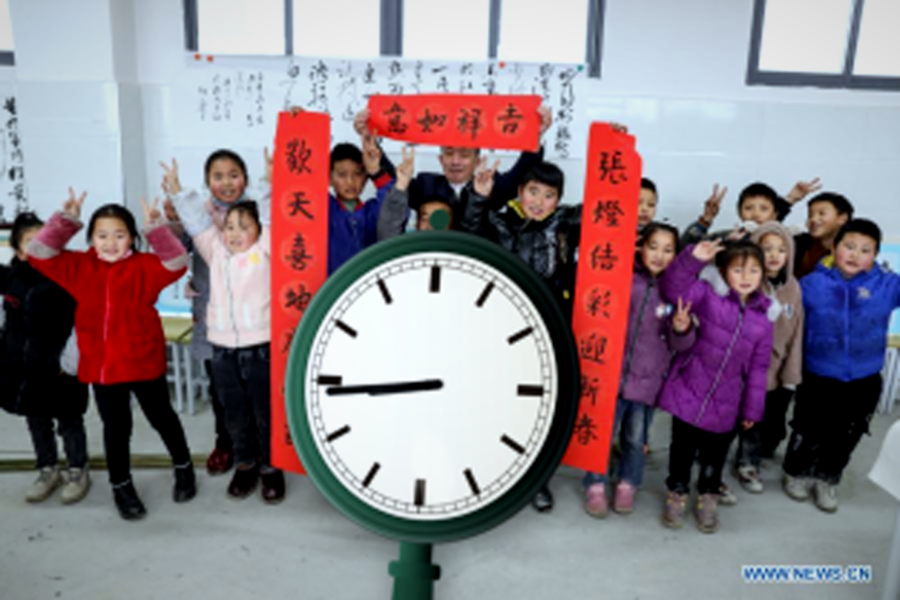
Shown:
8h44
